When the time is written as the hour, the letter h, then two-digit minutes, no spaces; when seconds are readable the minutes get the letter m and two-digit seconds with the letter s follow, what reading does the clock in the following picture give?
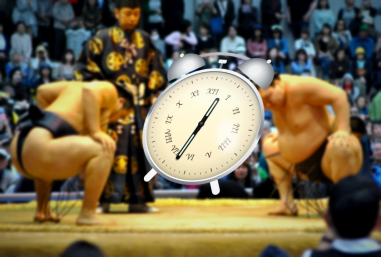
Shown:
12h33
